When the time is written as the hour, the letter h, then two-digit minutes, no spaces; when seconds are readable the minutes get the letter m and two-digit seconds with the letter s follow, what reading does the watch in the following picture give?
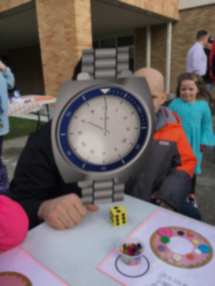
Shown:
10h00
